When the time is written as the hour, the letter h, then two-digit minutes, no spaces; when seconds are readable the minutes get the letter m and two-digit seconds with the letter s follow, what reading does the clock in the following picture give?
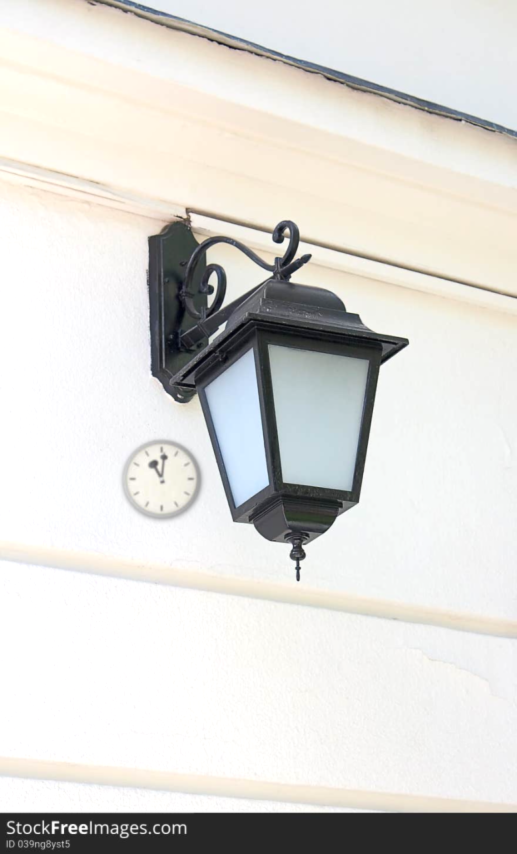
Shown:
11h01
